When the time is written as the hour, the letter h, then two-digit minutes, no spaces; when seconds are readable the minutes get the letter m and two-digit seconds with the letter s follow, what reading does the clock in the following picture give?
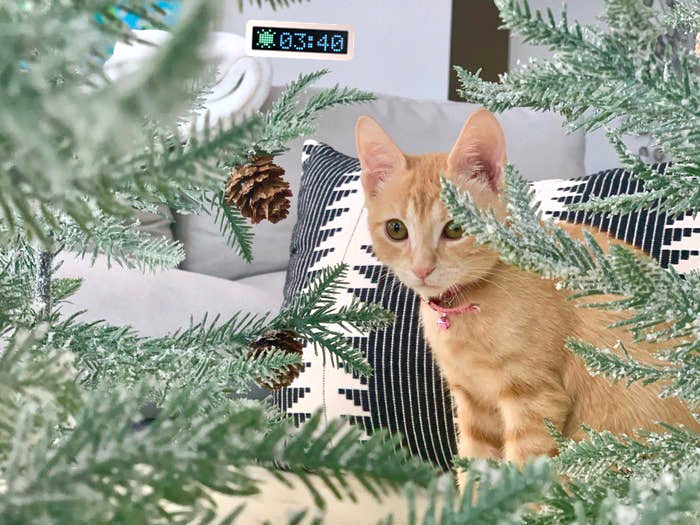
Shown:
3h40
